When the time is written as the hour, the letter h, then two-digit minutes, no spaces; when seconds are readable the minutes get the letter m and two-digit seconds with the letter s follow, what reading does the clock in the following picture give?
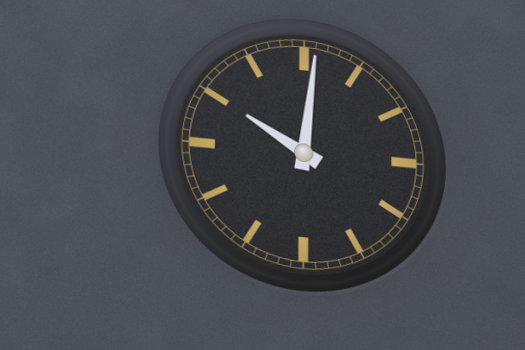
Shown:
10h01
